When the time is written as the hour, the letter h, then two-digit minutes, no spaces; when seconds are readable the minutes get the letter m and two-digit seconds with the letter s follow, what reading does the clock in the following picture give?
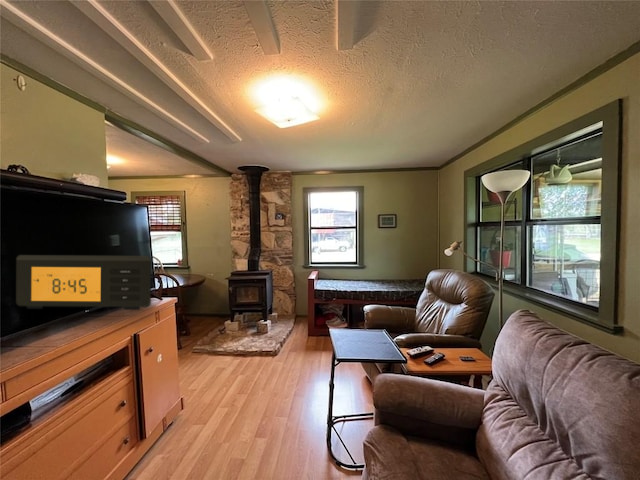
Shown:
8h45
